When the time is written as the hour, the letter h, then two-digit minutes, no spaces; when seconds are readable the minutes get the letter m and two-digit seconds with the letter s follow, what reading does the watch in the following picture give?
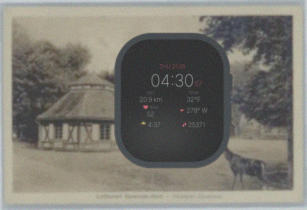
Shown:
4h30
